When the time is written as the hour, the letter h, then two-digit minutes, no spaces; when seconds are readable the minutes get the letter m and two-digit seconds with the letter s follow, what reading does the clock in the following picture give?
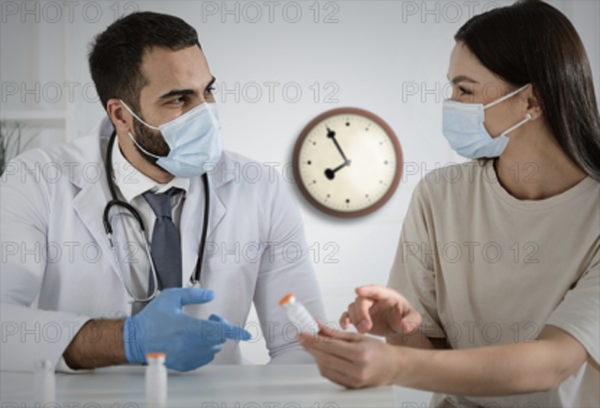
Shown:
7h55
